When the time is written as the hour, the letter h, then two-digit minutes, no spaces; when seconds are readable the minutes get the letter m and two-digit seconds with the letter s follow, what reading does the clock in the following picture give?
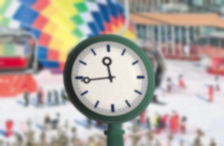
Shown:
11h44
